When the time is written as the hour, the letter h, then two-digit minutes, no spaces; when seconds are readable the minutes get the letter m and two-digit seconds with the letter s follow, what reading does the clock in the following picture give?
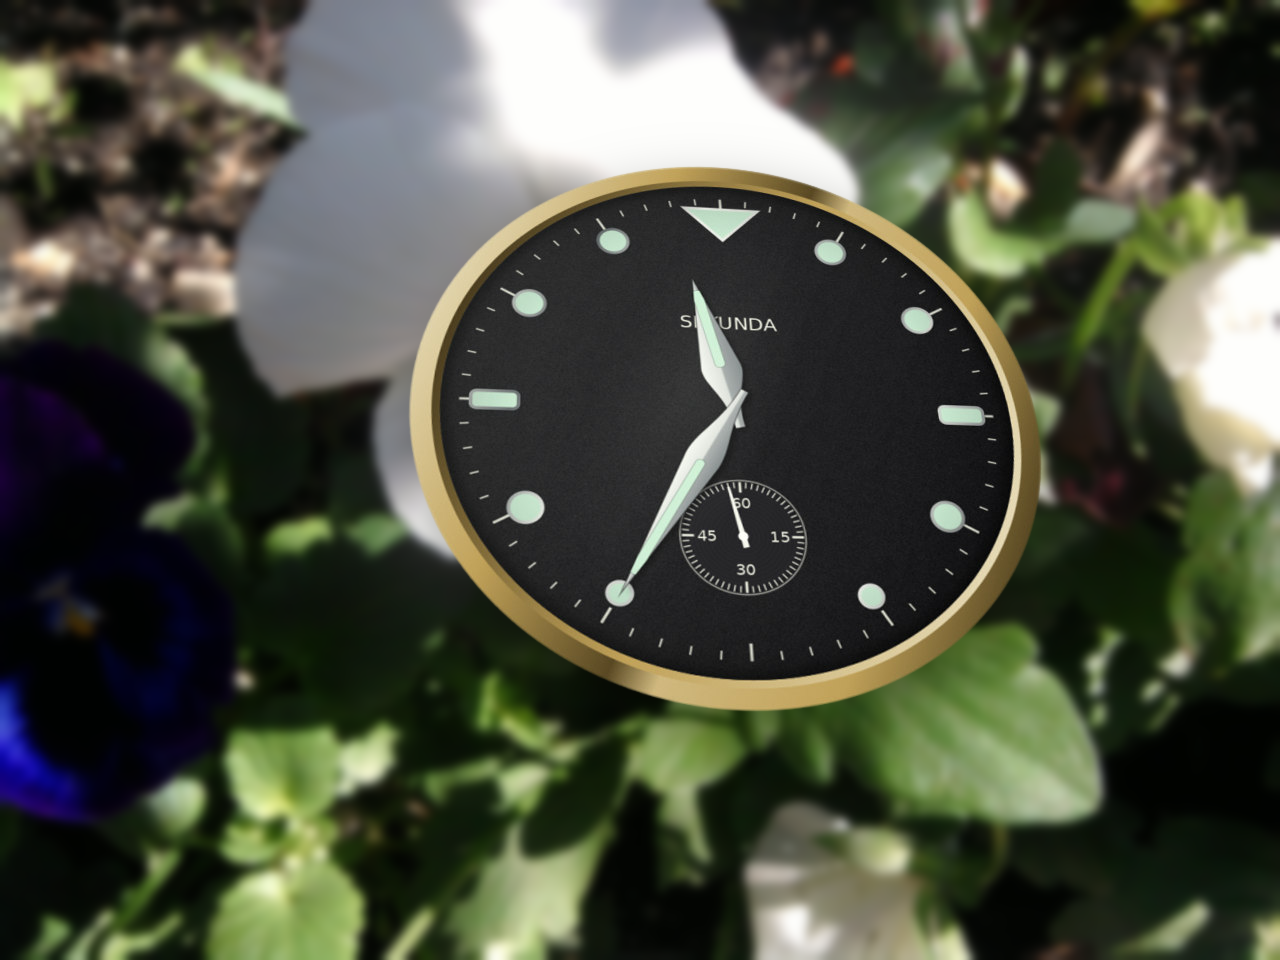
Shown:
11h34m58s
